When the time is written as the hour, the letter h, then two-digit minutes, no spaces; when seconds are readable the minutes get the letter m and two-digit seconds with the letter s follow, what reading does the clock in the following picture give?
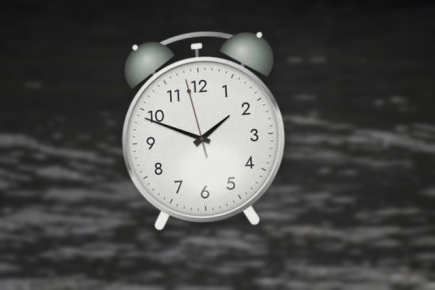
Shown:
1h48m58s
